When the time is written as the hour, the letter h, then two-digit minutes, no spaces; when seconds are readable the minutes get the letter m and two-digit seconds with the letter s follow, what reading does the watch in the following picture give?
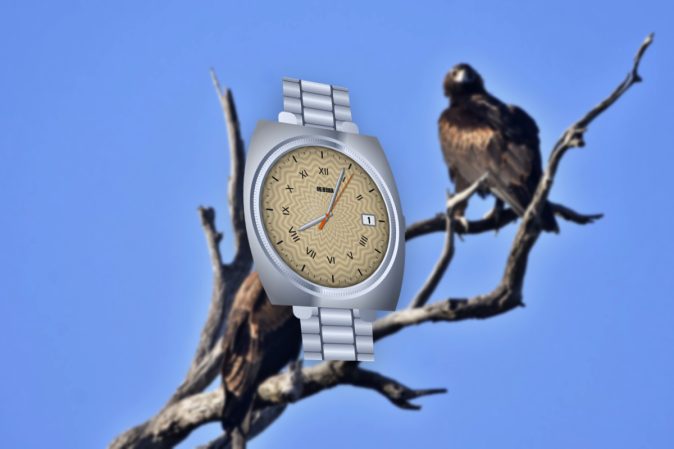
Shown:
8h04m06s
